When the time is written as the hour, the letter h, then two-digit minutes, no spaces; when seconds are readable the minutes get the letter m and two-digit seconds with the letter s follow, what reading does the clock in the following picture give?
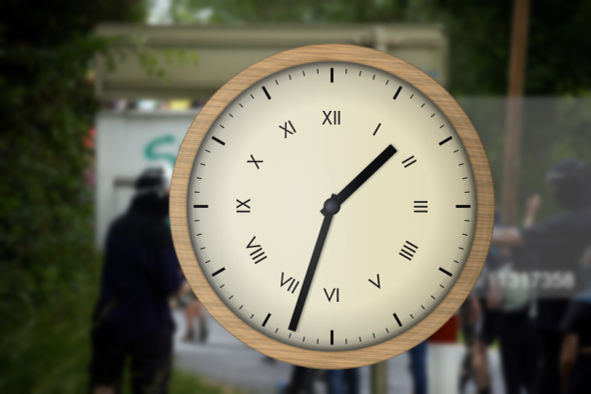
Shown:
1h33
